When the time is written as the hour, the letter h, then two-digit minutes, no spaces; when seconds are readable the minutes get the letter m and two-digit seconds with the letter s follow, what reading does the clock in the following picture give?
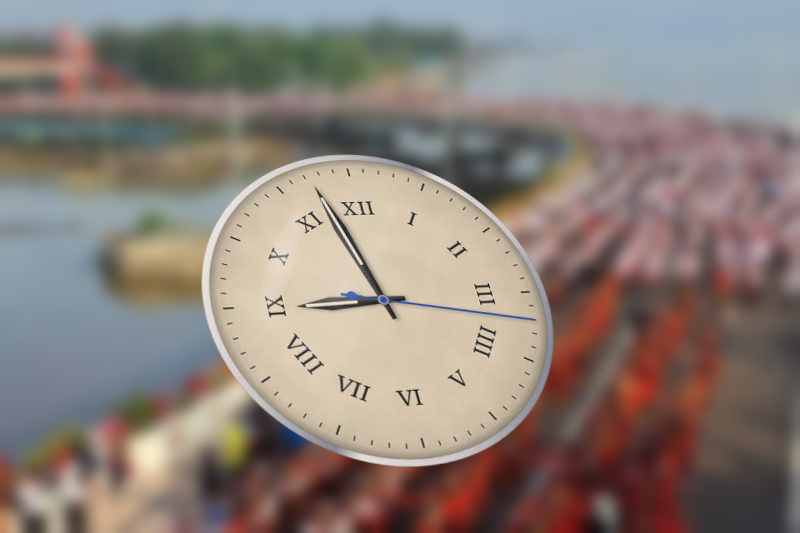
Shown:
8h57m17s
